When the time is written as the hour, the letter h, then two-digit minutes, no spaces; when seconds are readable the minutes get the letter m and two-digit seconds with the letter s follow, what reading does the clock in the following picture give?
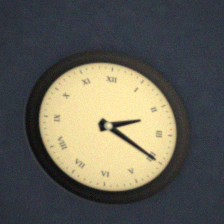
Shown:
2h20
